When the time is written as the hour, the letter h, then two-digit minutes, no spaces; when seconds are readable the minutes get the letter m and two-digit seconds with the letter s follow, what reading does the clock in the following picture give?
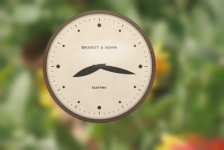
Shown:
8h17
